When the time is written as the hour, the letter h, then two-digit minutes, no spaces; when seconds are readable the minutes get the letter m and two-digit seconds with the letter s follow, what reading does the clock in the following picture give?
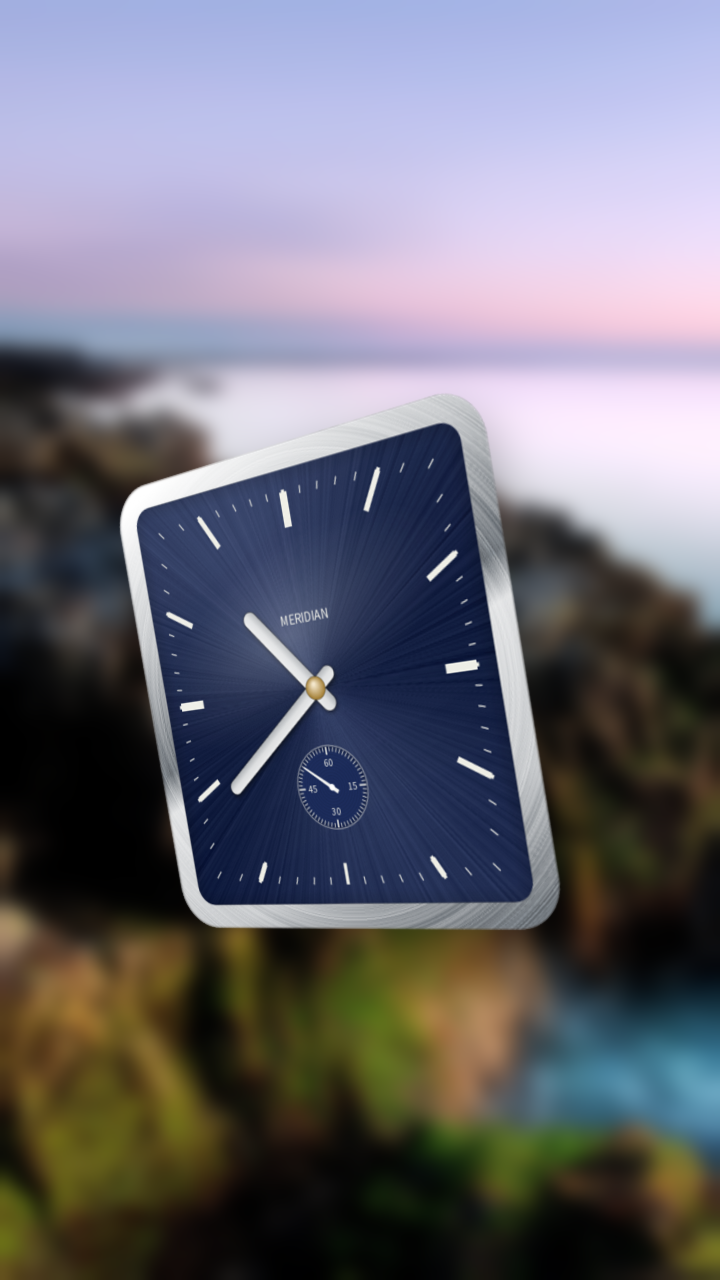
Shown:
10h38m51s
